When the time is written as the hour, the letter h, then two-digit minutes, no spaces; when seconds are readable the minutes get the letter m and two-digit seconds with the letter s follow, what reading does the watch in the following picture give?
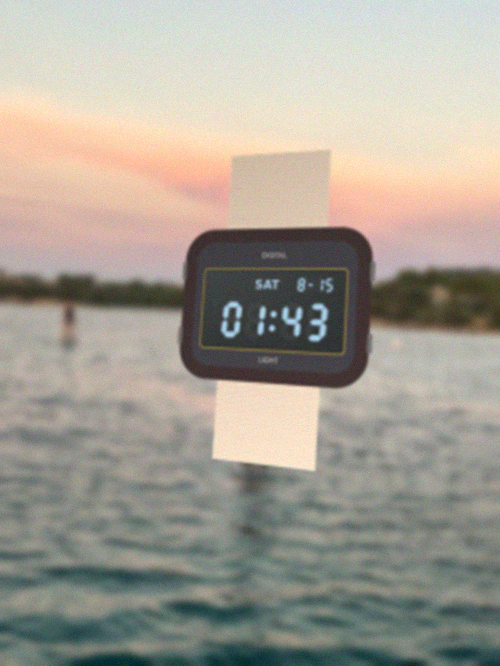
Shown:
1h43
